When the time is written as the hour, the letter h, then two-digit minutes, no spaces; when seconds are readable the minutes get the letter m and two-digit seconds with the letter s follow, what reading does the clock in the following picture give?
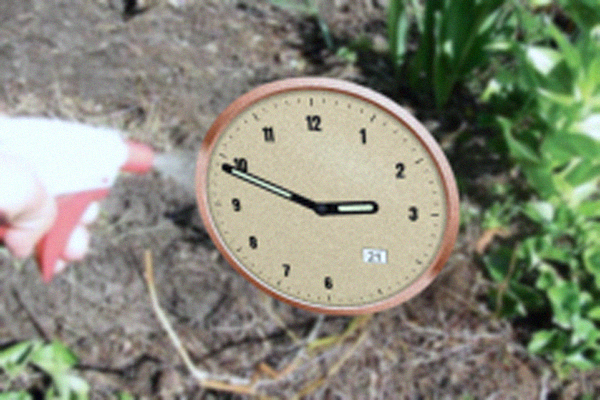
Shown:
2h49
